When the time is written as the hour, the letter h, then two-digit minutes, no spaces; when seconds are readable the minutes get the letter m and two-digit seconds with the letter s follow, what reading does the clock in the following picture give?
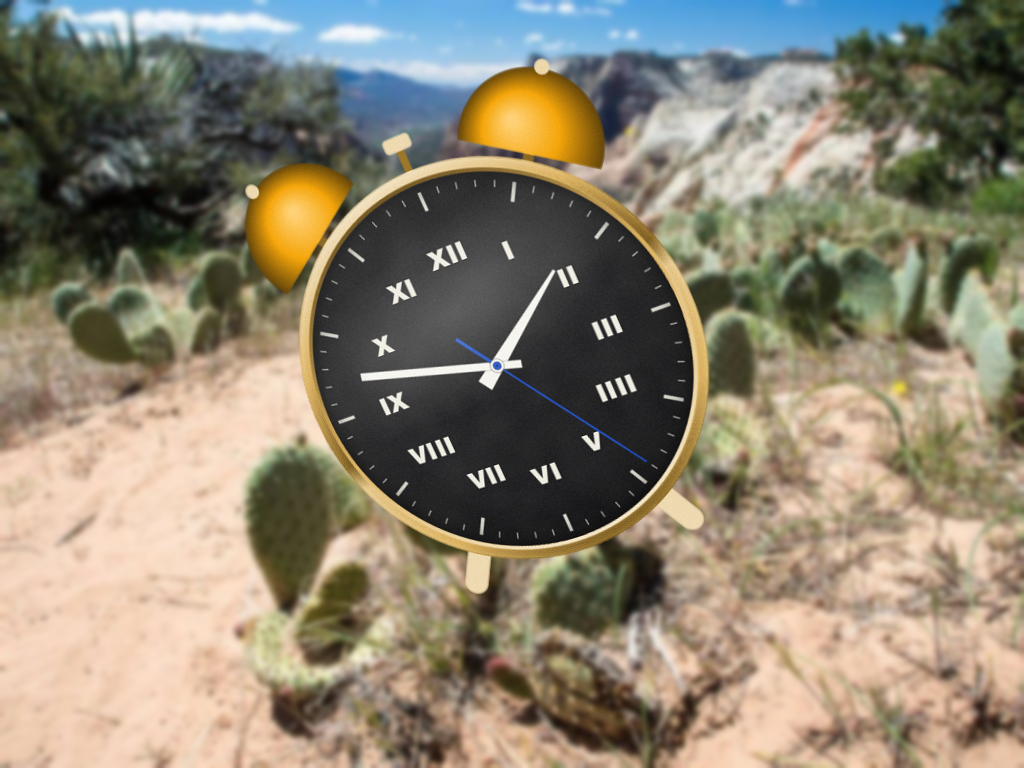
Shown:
1h47m24s
